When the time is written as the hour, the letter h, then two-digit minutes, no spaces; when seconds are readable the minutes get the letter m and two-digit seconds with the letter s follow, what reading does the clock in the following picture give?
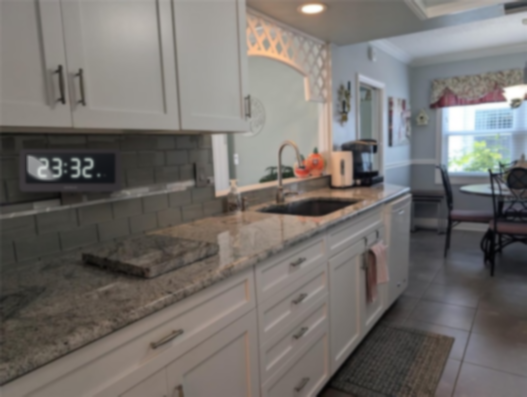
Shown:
23h32
